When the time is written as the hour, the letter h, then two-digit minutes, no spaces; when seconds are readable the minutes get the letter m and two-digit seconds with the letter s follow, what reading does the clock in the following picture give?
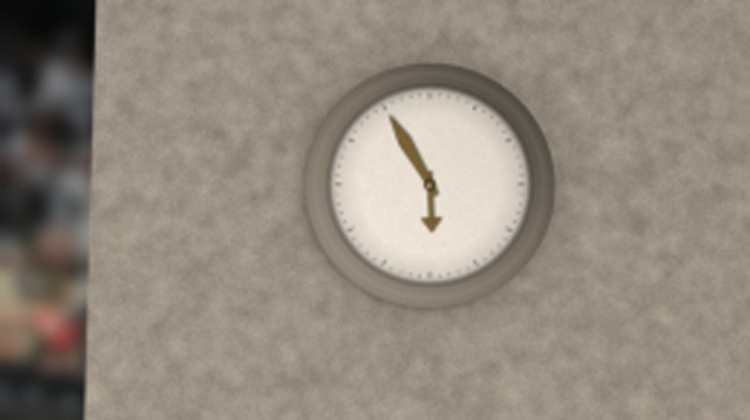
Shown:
5h55
